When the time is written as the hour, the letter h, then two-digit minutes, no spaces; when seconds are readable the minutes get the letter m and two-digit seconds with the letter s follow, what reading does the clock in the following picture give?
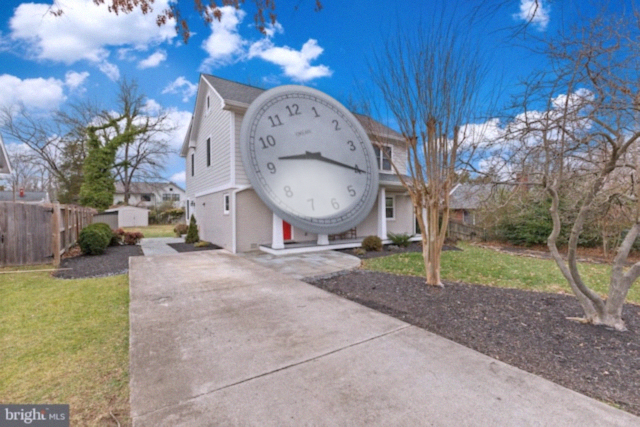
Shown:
9h20
